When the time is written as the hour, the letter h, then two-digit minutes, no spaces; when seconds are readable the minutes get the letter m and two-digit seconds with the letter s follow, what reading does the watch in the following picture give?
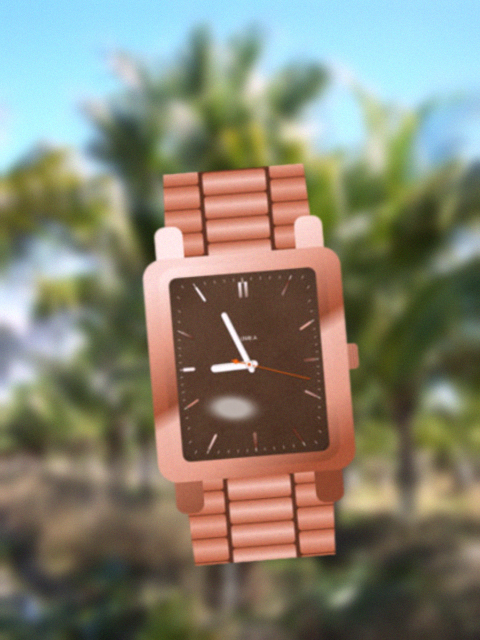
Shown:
8h56m18s
